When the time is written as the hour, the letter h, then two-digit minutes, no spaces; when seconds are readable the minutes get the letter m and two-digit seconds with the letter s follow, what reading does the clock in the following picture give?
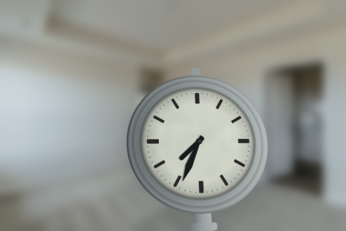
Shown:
7h34
